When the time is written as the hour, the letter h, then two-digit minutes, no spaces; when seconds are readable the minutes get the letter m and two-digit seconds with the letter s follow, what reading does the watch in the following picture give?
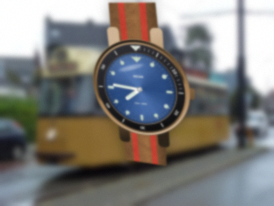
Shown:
7h46
